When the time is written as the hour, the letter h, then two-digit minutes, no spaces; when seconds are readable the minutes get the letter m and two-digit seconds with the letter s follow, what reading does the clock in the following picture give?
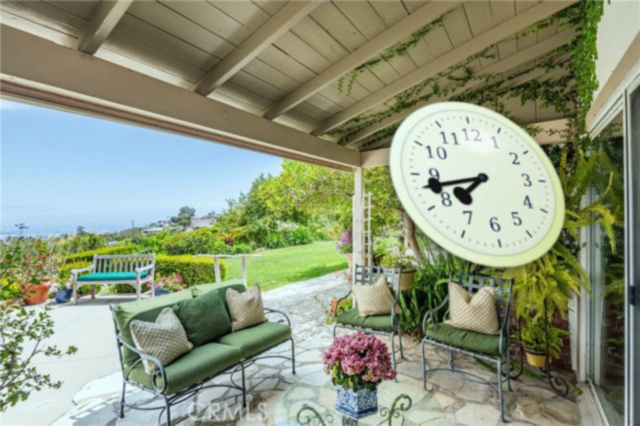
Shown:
7h43
